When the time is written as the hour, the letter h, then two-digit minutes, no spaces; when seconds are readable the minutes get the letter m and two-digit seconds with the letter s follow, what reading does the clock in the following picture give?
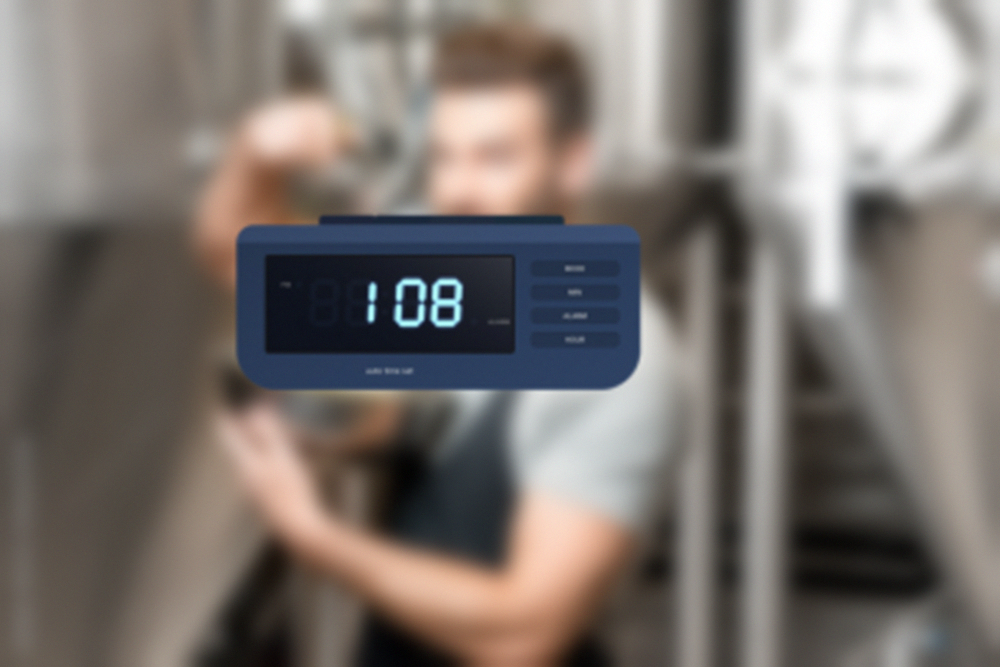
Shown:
1h08
